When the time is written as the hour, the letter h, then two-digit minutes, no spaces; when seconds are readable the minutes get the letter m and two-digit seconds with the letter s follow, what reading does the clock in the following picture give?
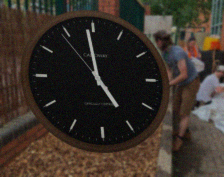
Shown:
4h58m54s
